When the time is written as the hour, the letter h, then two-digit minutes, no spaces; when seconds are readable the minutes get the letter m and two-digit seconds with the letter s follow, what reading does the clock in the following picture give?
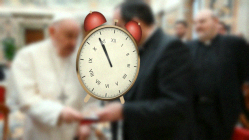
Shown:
10h54
